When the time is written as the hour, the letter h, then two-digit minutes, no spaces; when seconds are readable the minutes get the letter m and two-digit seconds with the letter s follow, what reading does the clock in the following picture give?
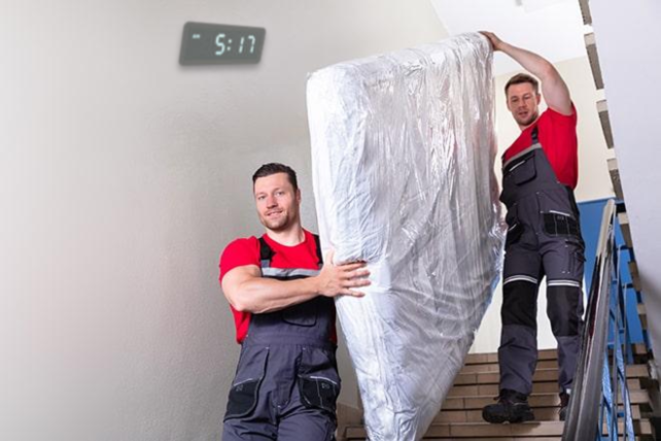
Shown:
5h17
